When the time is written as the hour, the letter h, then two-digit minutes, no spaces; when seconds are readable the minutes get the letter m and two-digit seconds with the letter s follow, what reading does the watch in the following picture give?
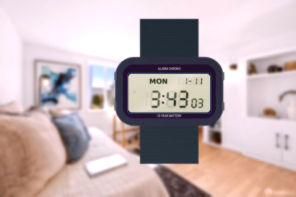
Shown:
3h43m03s
